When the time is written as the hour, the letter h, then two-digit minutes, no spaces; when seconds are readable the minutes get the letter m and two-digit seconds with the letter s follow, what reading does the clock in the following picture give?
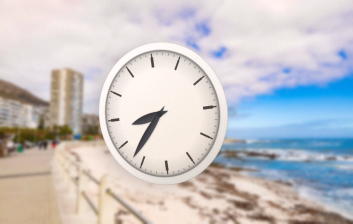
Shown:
8h37
